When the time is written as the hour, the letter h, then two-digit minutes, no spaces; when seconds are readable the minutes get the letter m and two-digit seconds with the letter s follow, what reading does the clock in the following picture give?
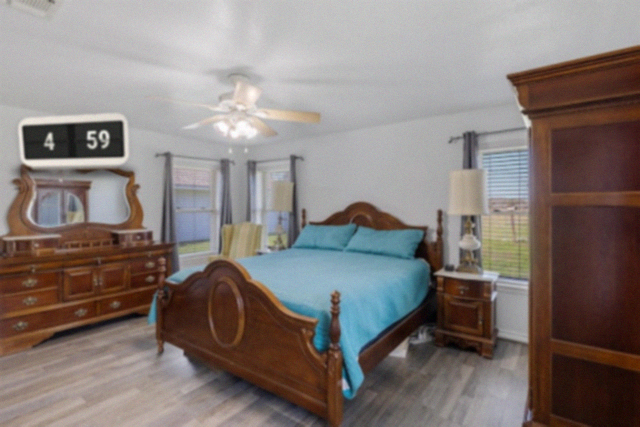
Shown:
4h59
